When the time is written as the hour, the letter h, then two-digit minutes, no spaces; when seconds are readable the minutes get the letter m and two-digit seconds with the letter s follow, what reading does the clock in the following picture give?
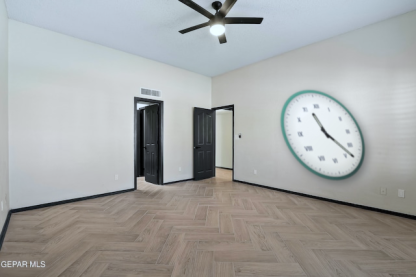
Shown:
11h23
